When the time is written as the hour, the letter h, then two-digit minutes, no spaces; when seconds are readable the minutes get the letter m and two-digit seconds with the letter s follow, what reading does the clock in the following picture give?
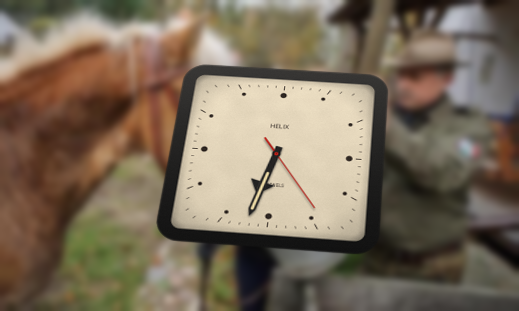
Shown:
6h32m24s
